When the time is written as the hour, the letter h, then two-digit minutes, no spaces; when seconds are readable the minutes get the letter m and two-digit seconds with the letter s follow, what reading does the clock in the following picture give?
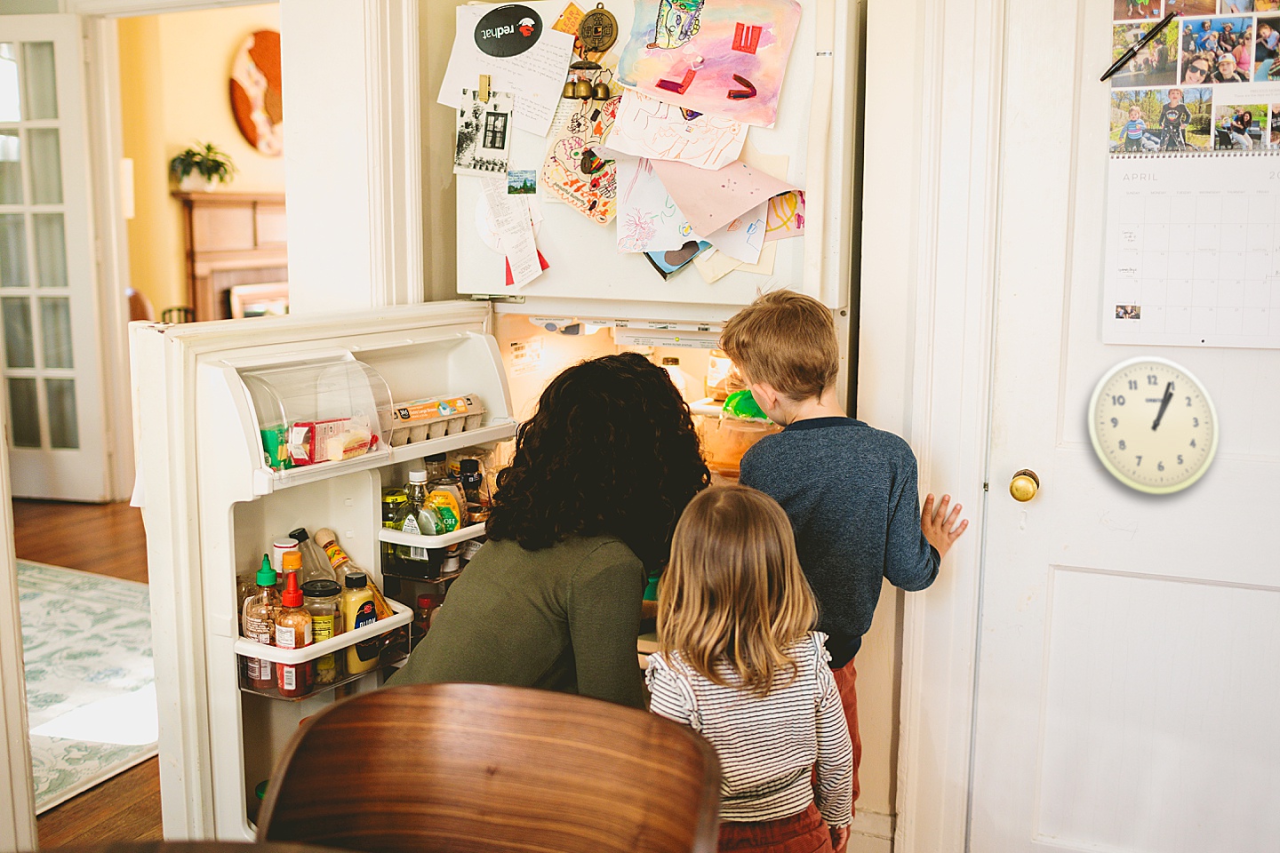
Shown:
1h04
